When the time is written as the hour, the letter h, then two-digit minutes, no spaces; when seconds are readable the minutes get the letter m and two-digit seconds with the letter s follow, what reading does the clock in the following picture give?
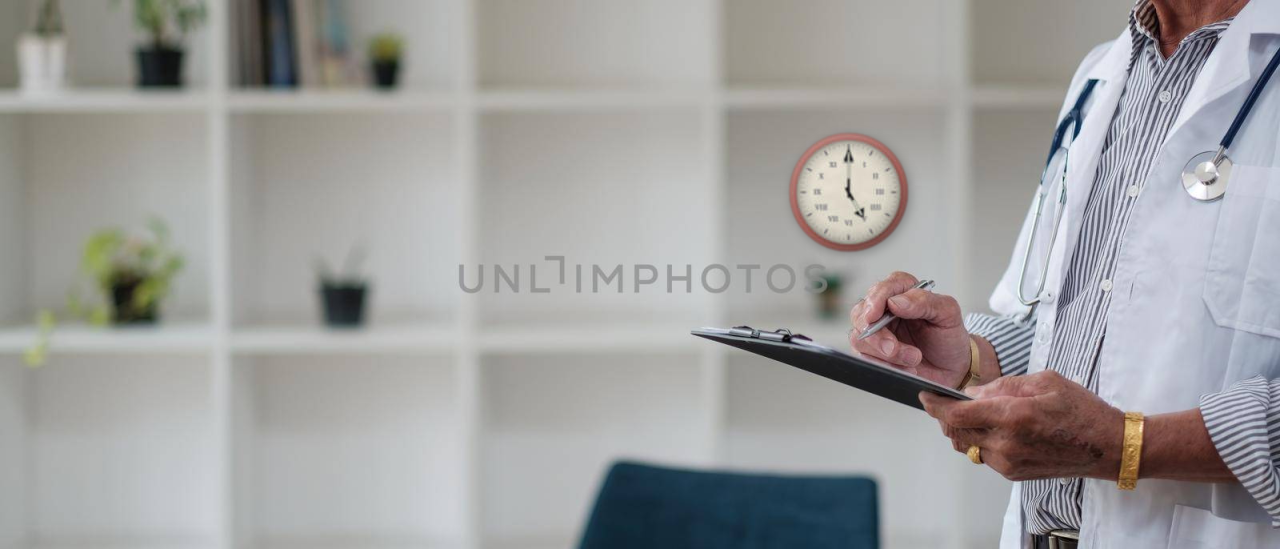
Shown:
5h00
